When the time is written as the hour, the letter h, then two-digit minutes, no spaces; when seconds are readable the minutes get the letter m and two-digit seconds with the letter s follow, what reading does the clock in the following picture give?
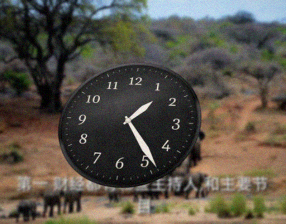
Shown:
1h24
